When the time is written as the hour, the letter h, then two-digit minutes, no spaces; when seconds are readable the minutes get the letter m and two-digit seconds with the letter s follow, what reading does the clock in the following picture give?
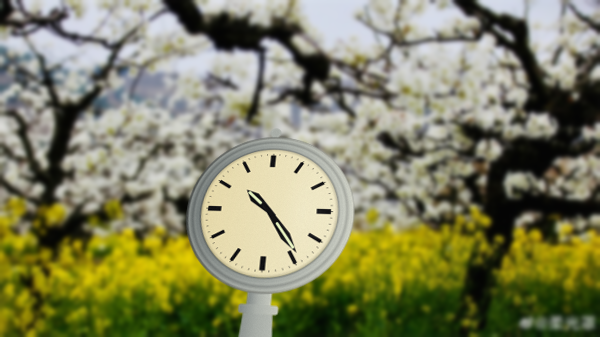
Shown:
10h24
